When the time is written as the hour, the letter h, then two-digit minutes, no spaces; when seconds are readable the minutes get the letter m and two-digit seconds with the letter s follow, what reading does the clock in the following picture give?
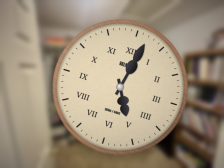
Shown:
5h02
